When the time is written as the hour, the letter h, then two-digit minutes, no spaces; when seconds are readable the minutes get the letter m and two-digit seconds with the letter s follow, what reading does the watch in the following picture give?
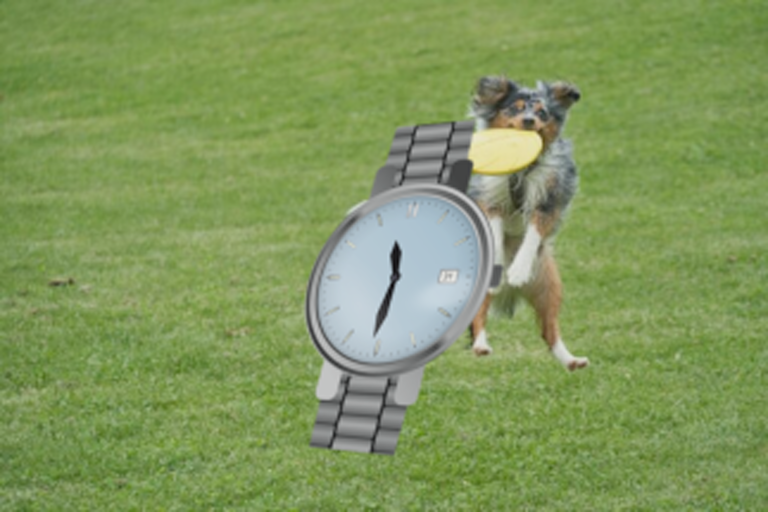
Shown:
11h31
